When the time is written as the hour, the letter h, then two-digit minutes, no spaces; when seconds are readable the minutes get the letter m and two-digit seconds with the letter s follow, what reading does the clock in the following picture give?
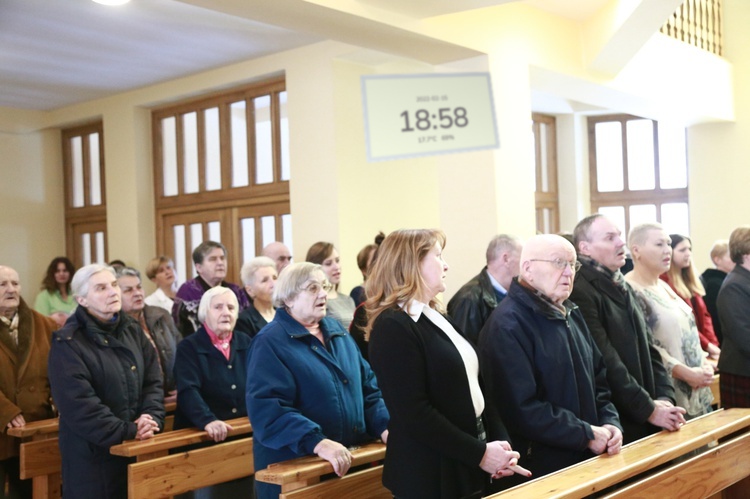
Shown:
18h58
